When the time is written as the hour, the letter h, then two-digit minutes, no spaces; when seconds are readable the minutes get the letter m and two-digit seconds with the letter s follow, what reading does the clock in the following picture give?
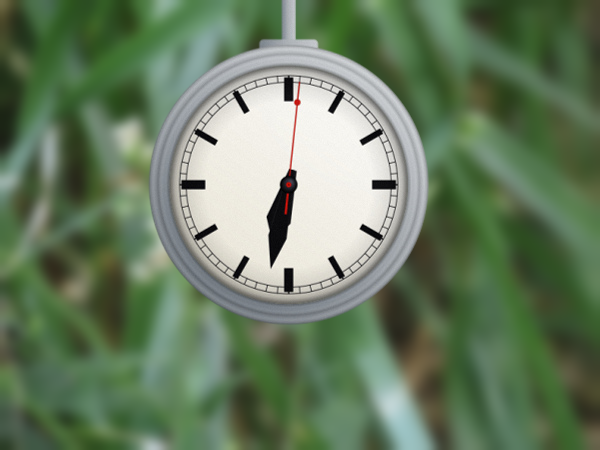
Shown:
6h32m01s
